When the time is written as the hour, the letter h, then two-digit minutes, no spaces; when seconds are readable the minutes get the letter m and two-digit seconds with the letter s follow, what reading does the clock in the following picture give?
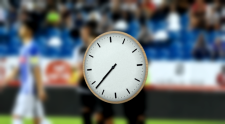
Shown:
7h38
